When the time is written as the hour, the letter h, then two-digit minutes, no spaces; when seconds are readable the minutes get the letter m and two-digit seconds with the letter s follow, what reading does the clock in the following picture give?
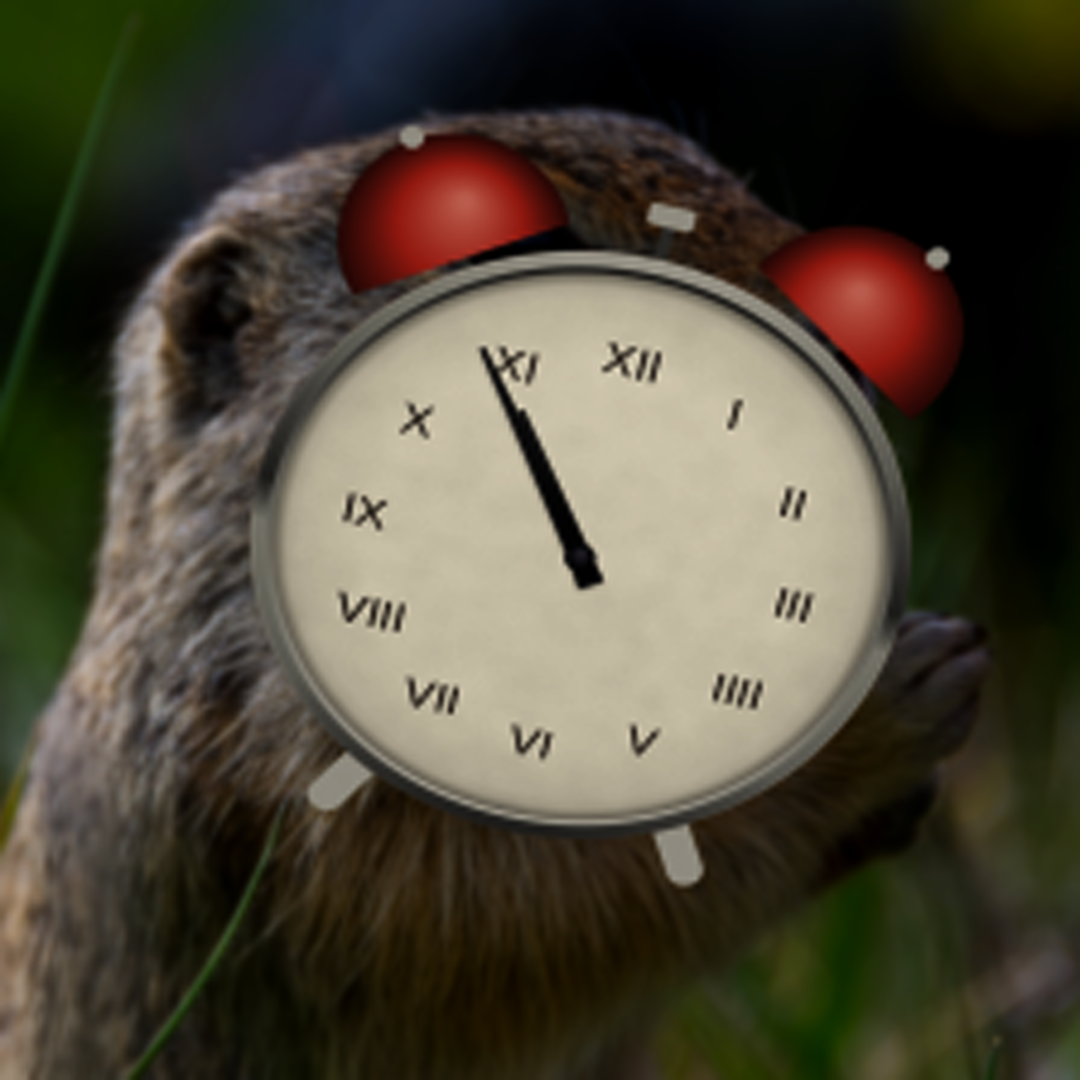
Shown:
10h54
